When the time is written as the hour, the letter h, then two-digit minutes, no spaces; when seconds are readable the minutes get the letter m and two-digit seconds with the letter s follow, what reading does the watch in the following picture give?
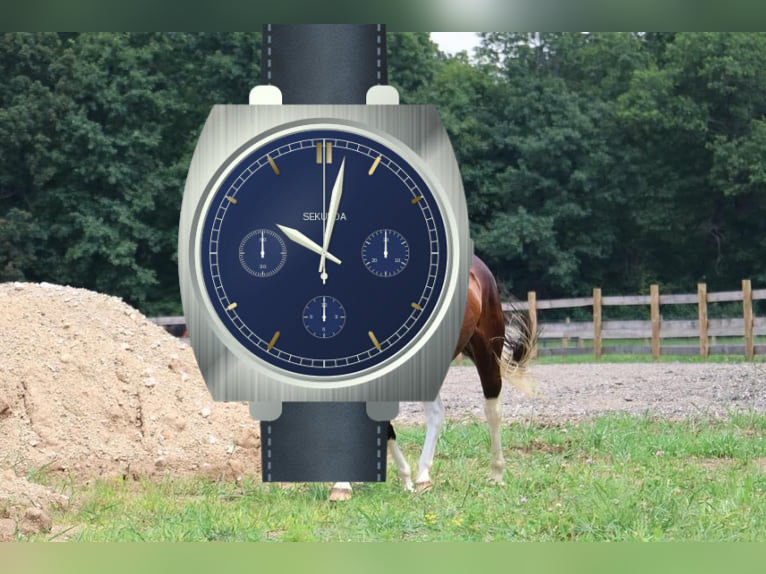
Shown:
10h02
